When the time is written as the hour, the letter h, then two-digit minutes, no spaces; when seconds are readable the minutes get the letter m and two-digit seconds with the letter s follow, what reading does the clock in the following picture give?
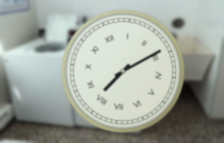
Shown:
8h14
